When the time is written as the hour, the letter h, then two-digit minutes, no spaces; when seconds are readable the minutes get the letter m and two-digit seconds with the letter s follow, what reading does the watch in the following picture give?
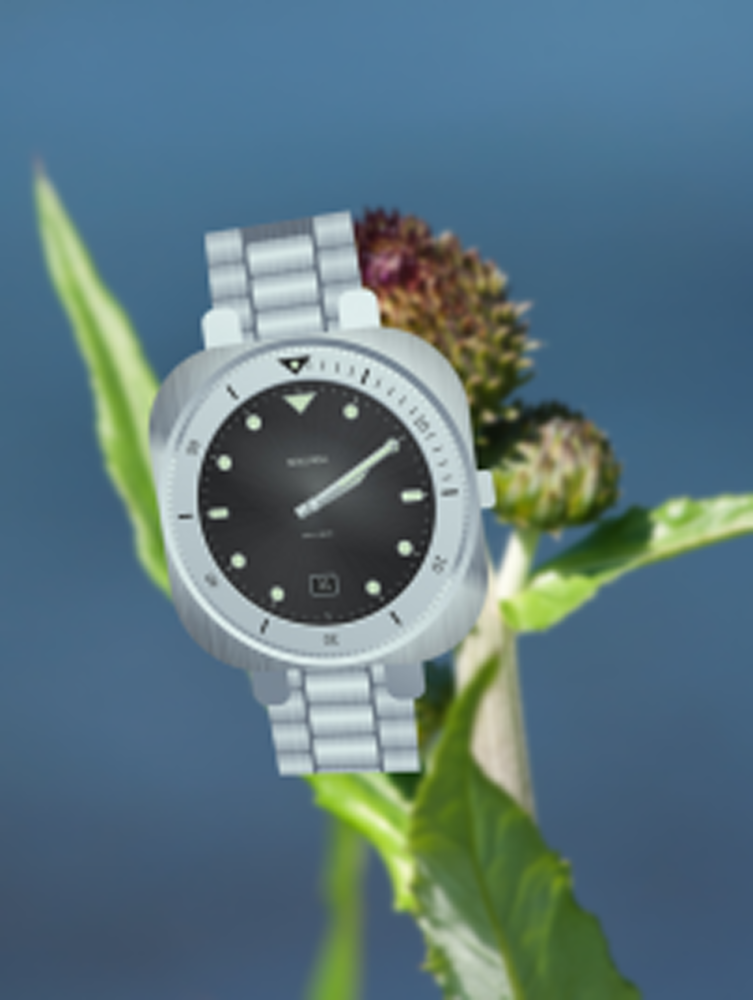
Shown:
2h10
